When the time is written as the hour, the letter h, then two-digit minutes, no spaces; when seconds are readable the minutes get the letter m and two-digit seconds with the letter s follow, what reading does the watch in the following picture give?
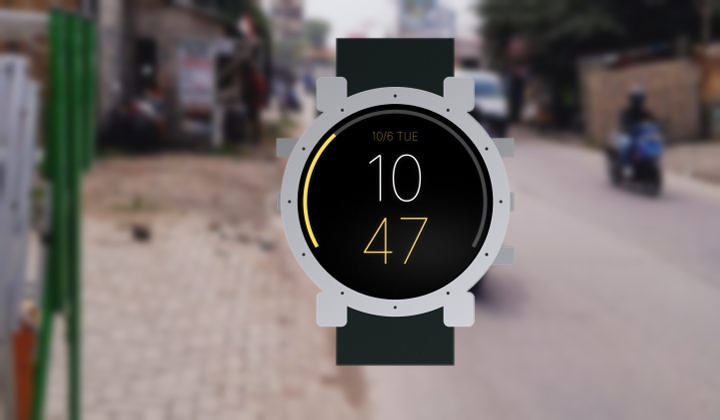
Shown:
10h47
